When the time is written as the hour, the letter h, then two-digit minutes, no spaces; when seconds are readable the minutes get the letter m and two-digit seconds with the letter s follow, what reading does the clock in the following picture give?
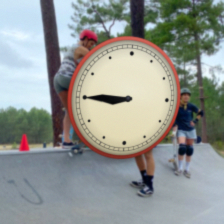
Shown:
8h45
